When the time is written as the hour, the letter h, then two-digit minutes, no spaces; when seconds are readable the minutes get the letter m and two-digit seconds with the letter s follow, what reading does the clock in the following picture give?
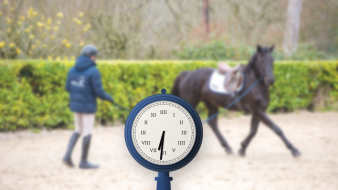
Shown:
6h31
